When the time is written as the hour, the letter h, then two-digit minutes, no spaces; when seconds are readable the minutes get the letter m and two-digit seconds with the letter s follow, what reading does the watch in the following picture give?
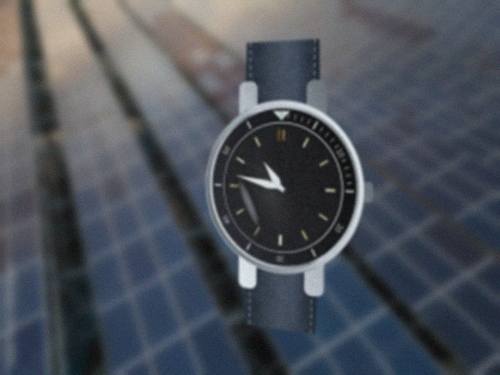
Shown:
10h47
